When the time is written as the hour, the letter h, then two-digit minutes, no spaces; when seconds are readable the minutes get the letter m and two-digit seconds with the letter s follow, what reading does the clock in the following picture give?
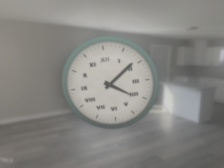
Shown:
4h09
